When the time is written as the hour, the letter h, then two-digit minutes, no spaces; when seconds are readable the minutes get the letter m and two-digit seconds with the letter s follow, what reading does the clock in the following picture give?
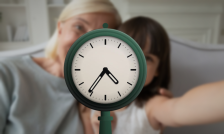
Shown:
4h36
